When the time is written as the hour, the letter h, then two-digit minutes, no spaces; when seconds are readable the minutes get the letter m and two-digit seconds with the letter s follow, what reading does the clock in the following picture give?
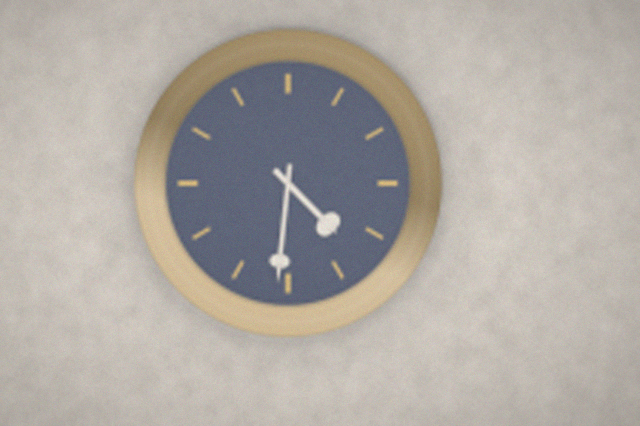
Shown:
4h31
